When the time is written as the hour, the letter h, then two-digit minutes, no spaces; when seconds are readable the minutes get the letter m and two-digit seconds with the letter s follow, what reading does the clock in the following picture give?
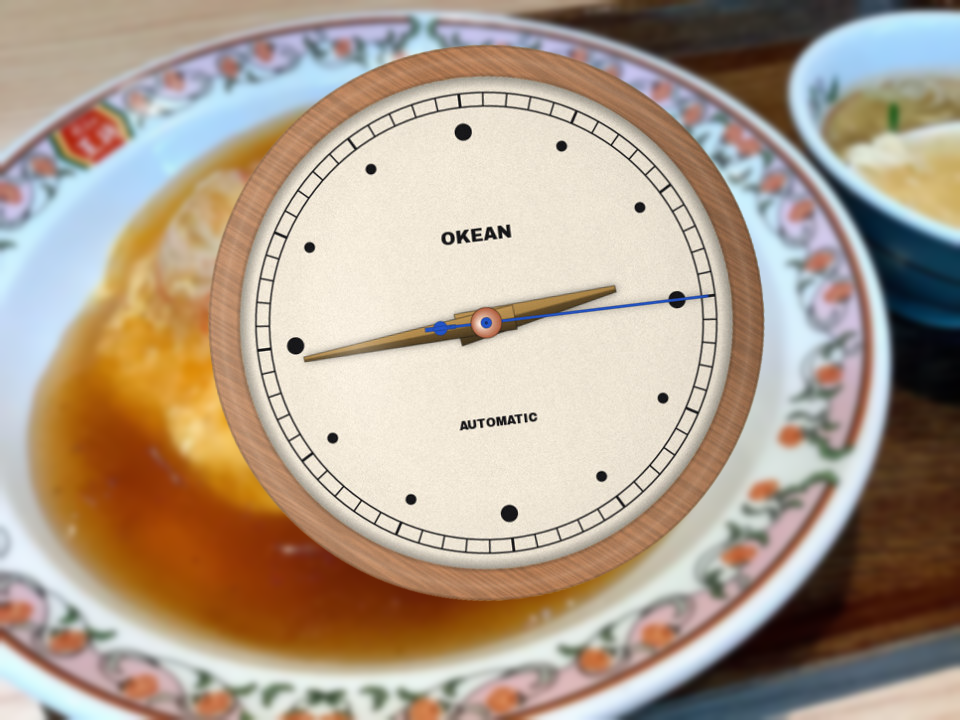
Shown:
2h44m15s
